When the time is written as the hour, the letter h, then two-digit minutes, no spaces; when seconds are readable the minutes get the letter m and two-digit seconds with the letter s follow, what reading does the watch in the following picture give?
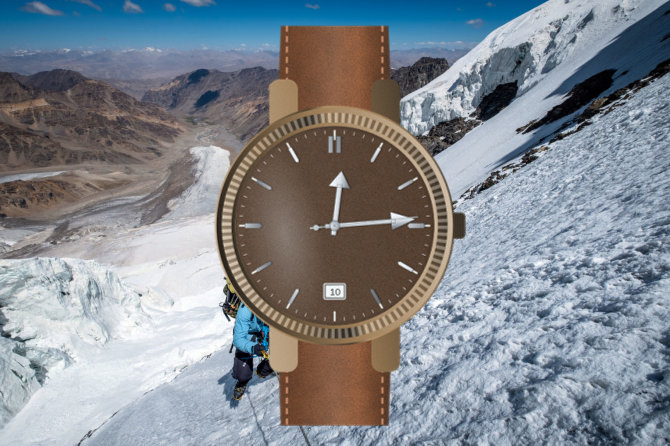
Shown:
12h14m14s
